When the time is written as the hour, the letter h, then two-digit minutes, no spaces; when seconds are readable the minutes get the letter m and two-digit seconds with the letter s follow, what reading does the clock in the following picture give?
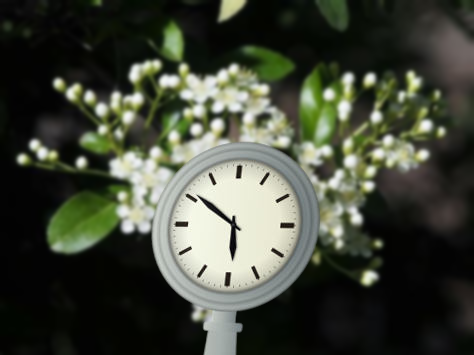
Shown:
5h51
